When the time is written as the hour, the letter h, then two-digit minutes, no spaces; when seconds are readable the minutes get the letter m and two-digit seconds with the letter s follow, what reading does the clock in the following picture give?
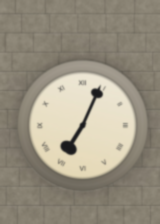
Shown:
7h04
